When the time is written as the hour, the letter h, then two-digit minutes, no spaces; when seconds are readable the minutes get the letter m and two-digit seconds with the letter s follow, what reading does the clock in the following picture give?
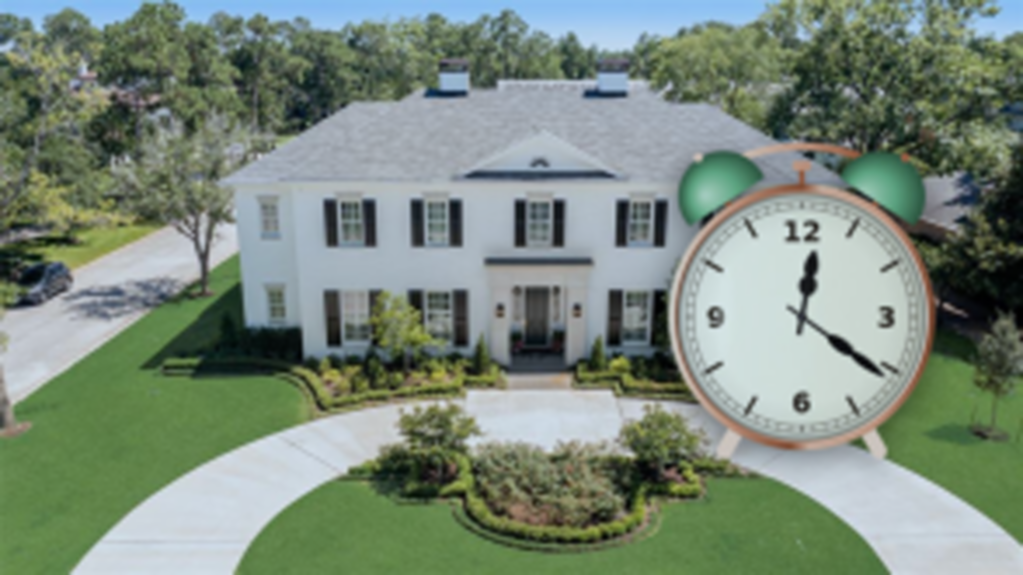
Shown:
12h21
